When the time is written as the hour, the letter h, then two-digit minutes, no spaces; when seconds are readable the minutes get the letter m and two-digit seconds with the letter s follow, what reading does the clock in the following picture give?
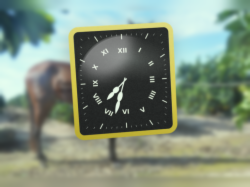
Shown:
7h33
